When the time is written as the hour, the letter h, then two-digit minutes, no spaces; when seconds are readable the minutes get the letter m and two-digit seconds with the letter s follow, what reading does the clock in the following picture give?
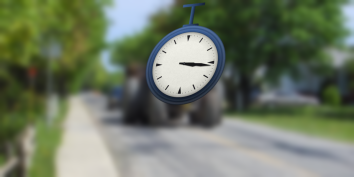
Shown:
3h16
